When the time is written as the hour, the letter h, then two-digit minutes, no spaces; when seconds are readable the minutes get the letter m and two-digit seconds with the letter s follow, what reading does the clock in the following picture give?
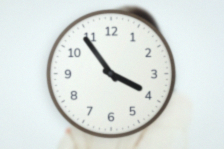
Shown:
3h54
